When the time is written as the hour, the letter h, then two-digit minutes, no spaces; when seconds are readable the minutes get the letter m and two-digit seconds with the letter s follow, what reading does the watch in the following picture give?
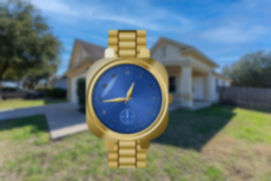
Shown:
12h44
